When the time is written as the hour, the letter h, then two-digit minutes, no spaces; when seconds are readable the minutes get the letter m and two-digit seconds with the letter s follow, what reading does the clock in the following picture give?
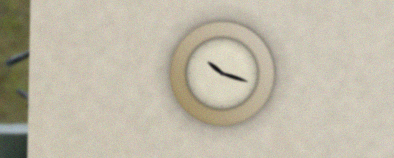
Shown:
10h18
